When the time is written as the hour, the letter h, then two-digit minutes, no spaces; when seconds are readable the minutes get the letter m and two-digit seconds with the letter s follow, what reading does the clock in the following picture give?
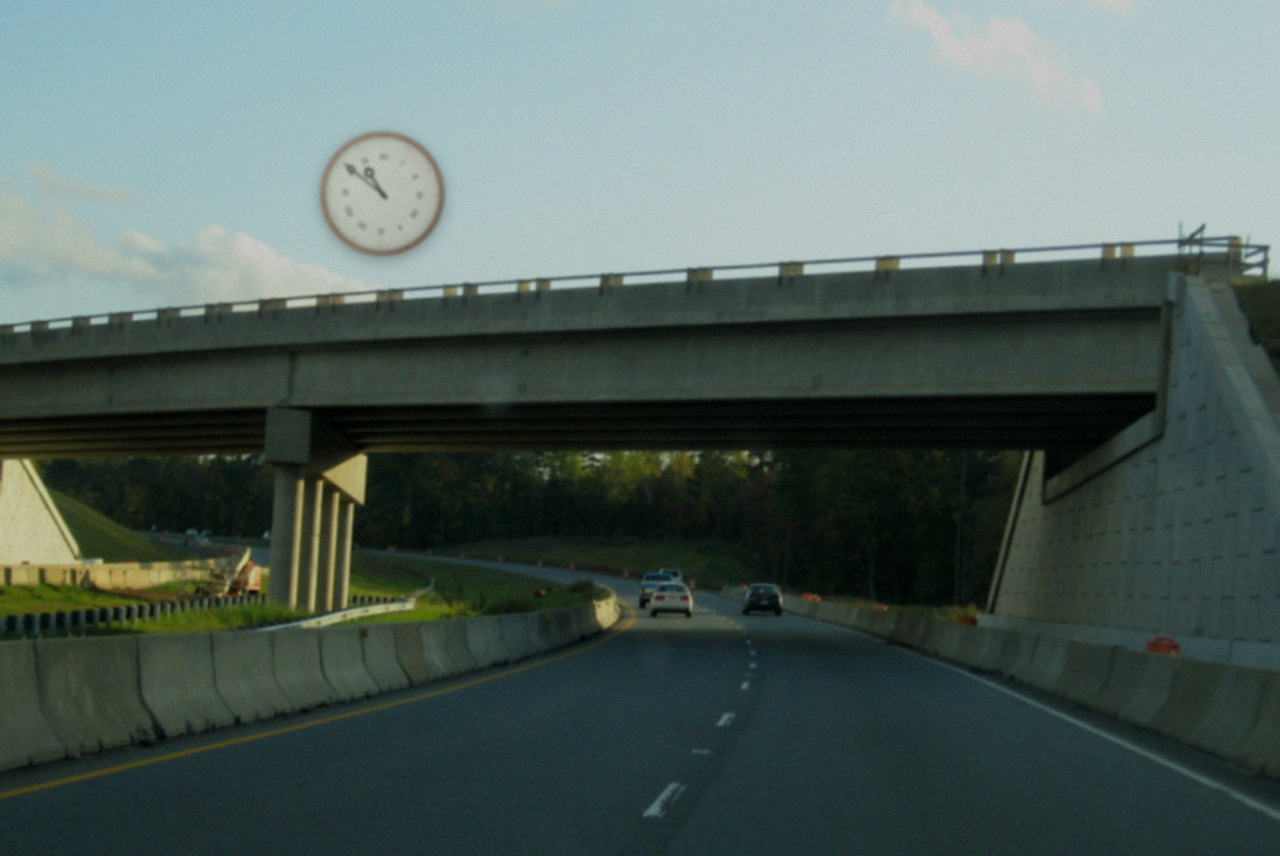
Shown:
10h51
